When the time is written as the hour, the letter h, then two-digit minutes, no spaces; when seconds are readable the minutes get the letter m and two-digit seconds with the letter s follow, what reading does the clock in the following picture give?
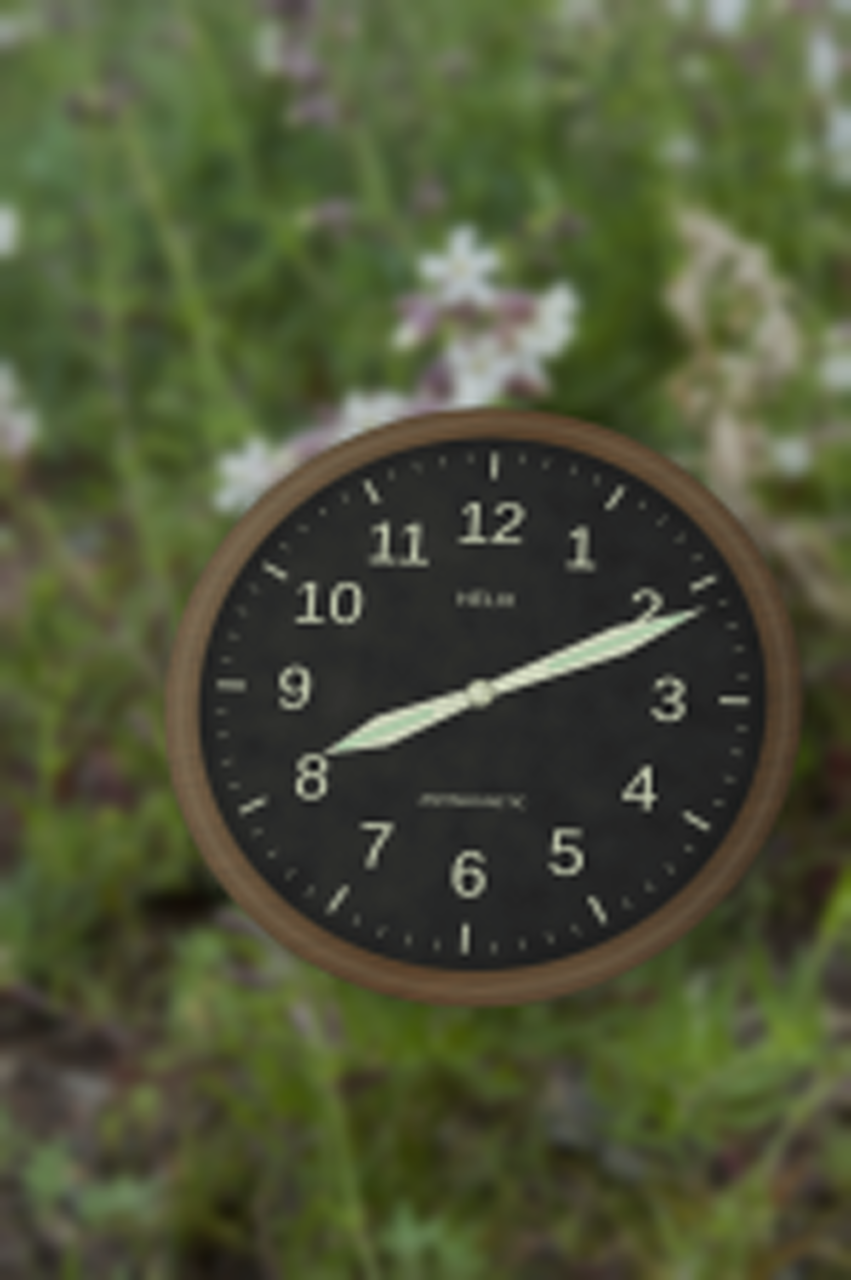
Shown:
8h11
